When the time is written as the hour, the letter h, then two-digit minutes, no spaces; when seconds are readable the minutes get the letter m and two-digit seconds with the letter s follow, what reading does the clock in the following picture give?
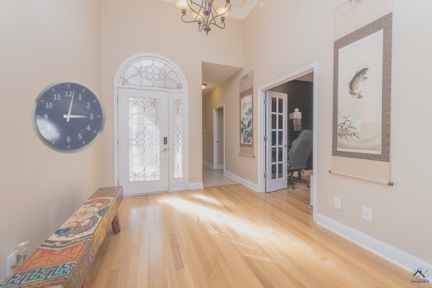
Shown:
3h02
